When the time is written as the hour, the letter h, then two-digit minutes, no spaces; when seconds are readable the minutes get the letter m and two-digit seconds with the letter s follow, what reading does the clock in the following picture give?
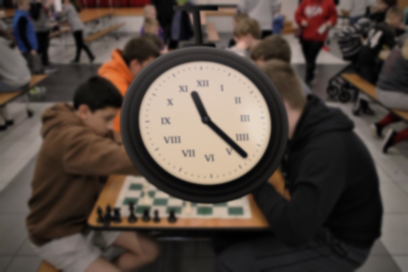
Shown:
11h23
